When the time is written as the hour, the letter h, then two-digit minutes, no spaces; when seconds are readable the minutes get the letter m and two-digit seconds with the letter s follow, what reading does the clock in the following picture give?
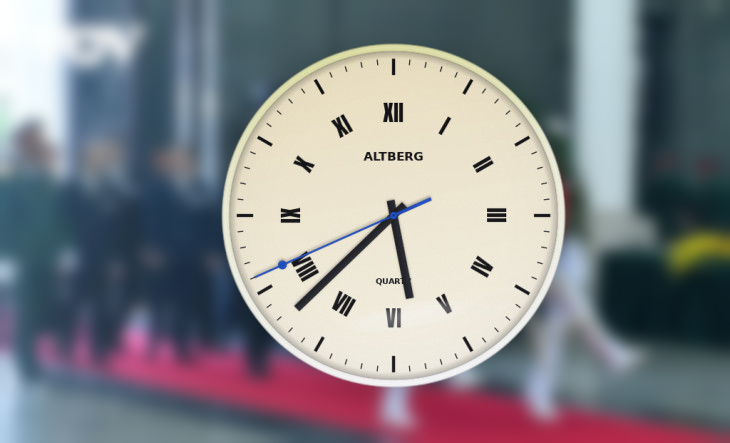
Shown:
5h37m41s
